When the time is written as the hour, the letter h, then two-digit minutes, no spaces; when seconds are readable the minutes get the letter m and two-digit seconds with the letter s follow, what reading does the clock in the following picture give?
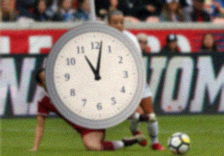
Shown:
11h02
